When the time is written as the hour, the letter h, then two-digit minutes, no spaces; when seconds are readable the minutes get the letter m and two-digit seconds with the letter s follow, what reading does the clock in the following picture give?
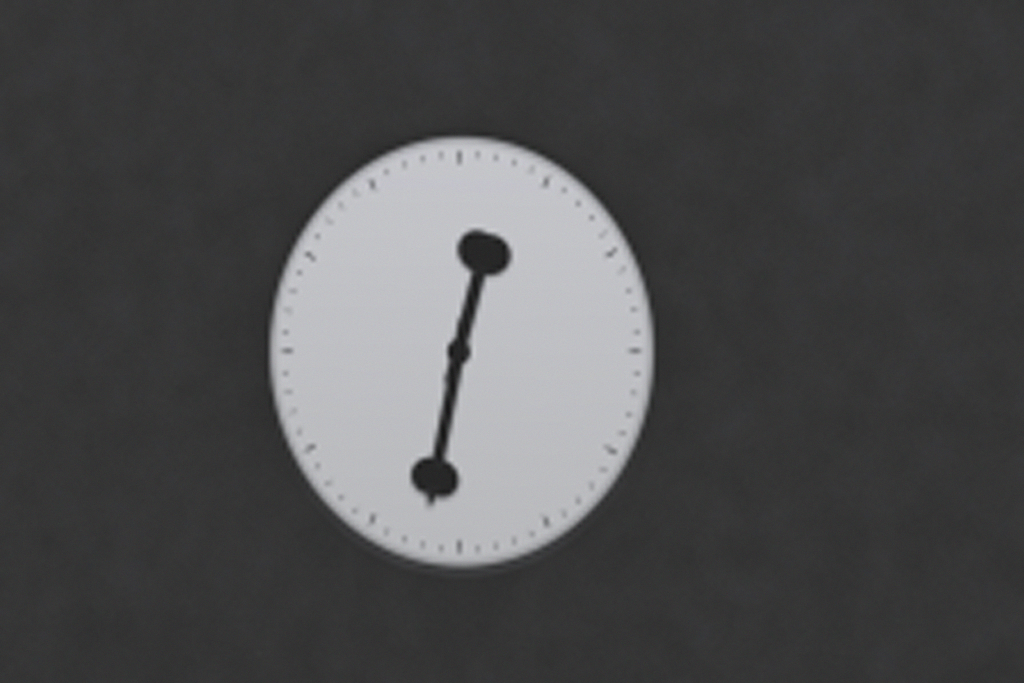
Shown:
12h32
